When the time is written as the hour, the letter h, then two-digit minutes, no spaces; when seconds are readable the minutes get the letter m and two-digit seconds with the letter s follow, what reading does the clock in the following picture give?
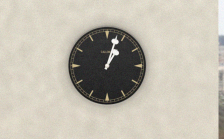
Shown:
1h03
